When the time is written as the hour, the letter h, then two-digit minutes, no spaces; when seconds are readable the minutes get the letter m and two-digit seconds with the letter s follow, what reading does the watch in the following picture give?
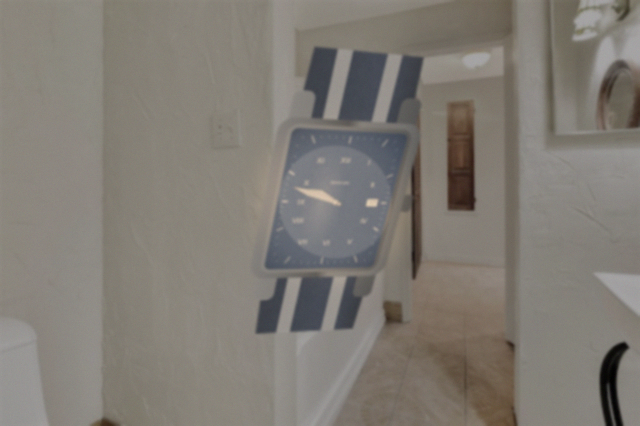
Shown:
9h48
